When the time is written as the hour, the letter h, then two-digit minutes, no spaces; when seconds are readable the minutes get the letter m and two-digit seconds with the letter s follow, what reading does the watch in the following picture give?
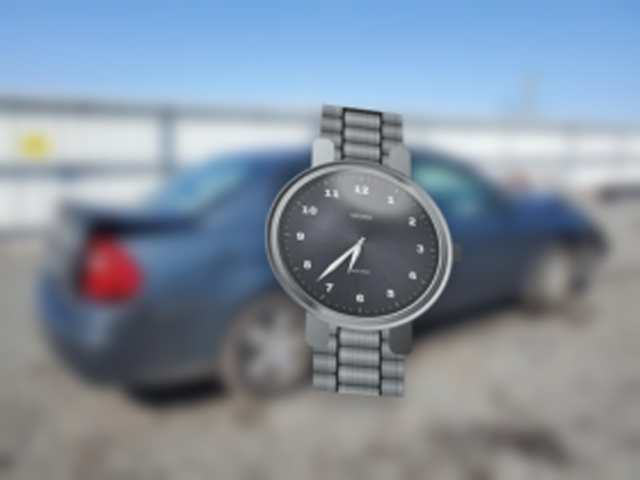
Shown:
6h37
